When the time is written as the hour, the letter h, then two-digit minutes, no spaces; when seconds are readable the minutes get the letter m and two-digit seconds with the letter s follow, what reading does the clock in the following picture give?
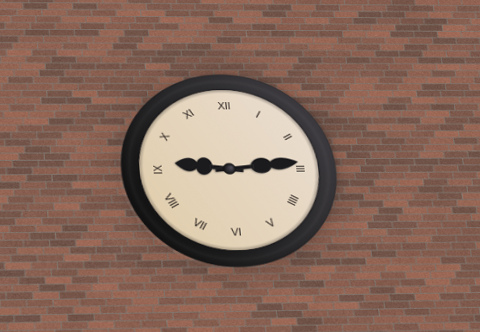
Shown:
9h14
